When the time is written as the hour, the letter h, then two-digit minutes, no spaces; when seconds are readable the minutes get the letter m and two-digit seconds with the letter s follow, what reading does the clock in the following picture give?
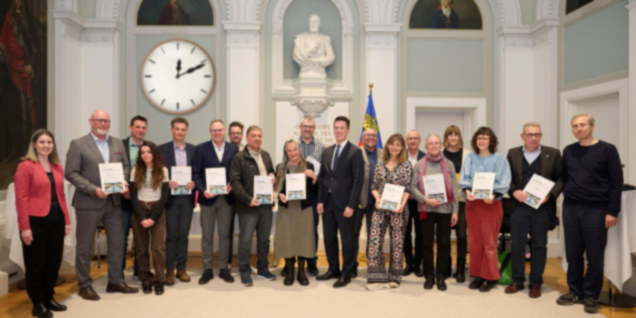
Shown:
12h11
